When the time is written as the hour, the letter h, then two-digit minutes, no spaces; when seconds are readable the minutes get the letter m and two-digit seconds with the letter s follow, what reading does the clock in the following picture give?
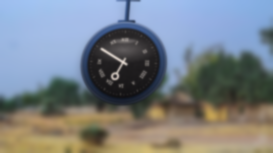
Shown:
6h50
